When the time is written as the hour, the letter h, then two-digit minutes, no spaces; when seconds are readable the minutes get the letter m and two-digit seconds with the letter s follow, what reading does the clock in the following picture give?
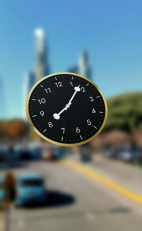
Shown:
8h08
